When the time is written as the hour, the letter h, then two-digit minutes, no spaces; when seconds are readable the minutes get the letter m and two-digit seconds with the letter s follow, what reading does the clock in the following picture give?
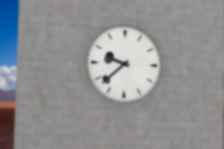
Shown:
9h38
